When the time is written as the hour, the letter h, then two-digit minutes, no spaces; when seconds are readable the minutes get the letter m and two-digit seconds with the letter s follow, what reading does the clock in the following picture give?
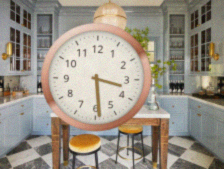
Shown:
3h29
